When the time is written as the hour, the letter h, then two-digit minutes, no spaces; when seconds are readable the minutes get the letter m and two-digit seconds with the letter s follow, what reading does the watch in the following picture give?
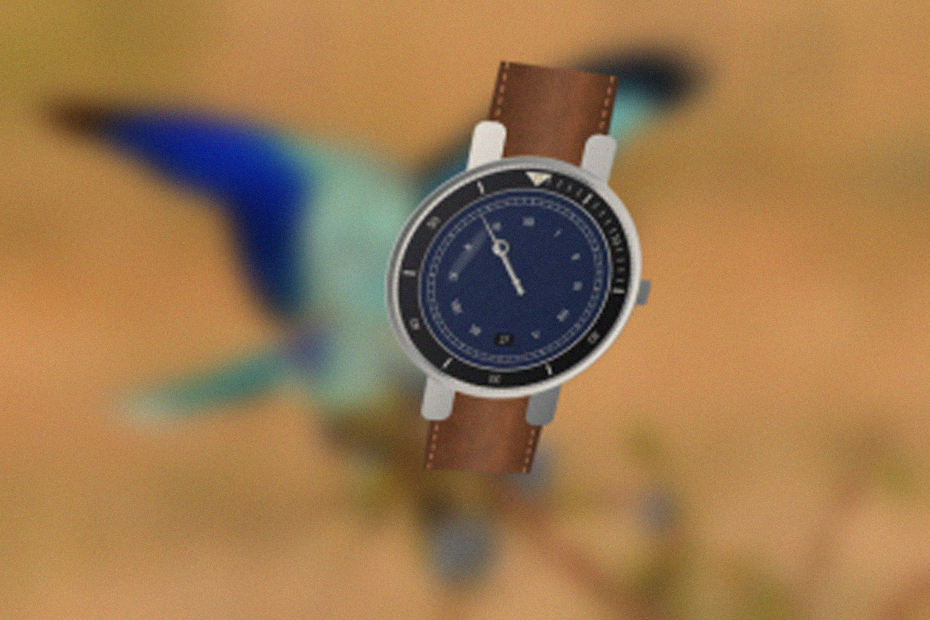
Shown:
10h54
